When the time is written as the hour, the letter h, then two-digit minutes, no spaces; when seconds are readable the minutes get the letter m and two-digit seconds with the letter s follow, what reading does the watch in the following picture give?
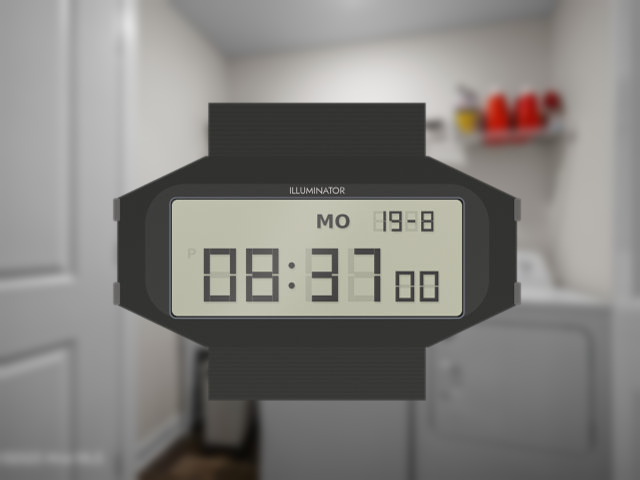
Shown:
8h37m00s
